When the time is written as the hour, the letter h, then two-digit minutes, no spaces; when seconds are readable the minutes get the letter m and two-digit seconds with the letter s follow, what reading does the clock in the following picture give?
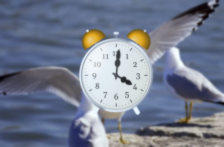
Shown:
4h01
